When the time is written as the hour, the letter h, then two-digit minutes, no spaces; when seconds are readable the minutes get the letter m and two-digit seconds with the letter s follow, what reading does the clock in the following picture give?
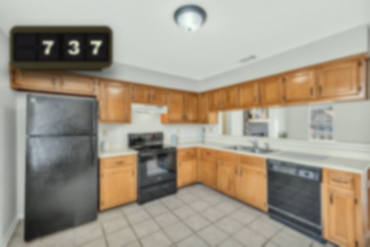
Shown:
7h37
